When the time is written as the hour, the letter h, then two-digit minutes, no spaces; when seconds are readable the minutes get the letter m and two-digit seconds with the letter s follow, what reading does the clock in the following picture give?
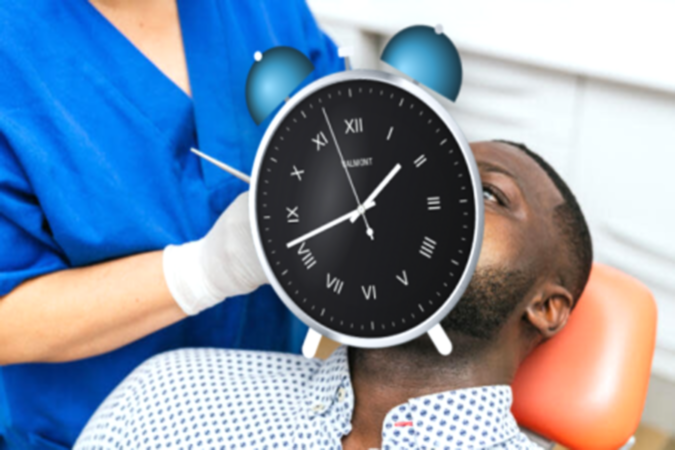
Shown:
1h41m57s
